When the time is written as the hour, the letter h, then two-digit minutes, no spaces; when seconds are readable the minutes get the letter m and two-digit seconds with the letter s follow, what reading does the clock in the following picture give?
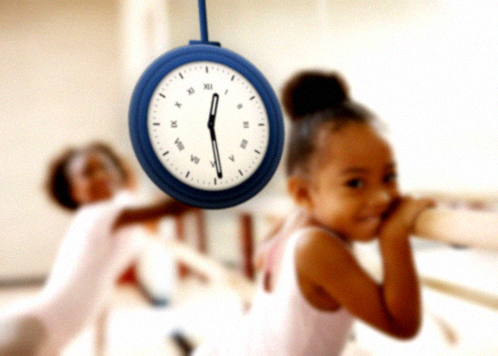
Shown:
12h29
